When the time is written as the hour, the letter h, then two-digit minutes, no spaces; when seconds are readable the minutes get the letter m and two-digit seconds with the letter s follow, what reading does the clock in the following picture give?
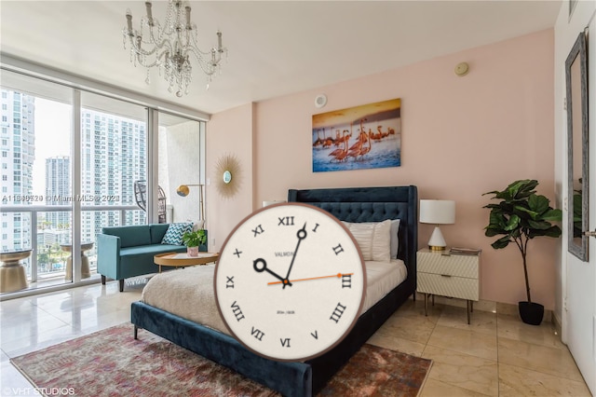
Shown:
10h03m14s
